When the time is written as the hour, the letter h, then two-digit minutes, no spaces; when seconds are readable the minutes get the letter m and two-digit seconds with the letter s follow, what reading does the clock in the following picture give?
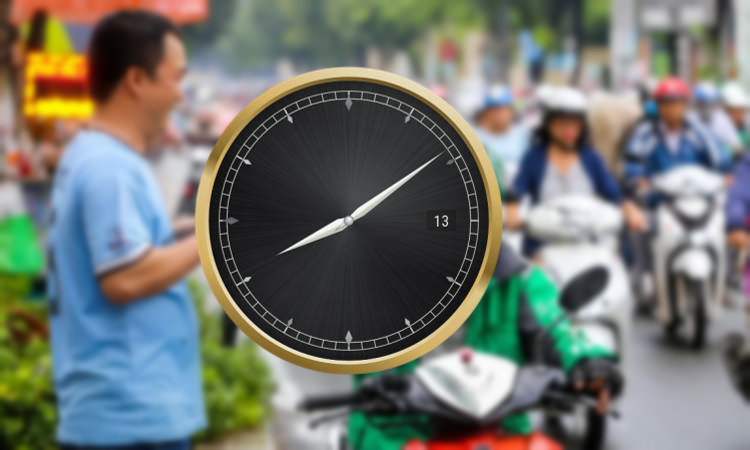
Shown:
8h09
